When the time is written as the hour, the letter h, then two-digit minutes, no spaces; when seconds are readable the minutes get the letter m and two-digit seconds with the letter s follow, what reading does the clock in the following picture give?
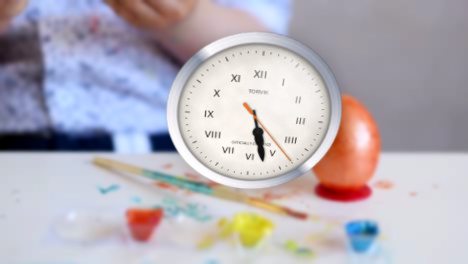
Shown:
5h27m23s
